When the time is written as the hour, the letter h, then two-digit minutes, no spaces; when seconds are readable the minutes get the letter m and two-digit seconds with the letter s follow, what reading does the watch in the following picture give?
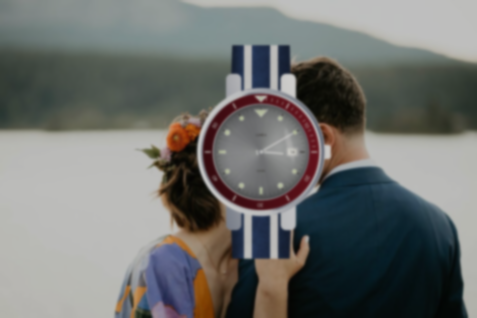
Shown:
3h10
